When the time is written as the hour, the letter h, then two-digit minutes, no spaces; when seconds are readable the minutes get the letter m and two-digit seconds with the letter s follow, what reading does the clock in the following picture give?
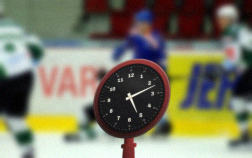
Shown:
5h12
